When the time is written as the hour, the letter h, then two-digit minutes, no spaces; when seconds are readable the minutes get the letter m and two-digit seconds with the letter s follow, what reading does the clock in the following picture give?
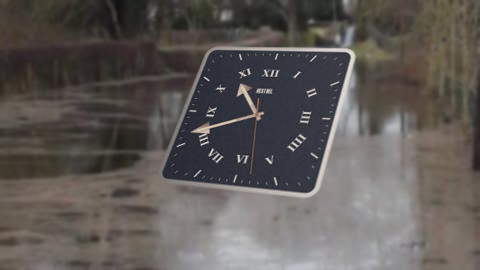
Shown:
10h41m28s
